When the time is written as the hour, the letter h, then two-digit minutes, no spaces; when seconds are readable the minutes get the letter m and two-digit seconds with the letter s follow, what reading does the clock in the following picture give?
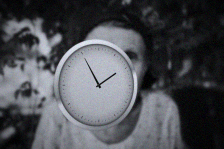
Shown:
1h55
